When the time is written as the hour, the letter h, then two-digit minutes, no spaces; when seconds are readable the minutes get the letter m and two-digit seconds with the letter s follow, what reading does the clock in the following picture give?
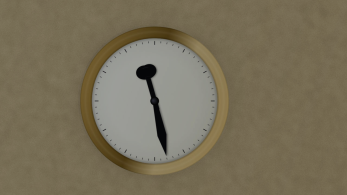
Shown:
11h28
